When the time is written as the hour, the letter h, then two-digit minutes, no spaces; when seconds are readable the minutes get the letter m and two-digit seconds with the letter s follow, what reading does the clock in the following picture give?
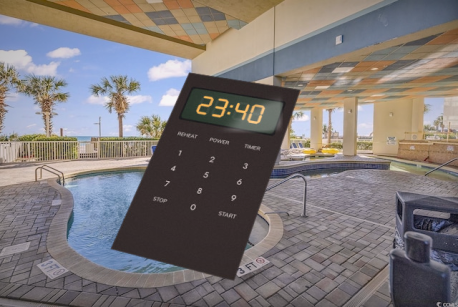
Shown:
23h40
